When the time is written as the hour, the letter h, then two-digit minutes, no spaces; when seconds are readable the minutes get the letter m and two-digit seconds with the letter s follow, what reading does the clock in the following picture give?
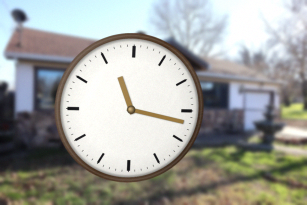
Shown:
11h17
